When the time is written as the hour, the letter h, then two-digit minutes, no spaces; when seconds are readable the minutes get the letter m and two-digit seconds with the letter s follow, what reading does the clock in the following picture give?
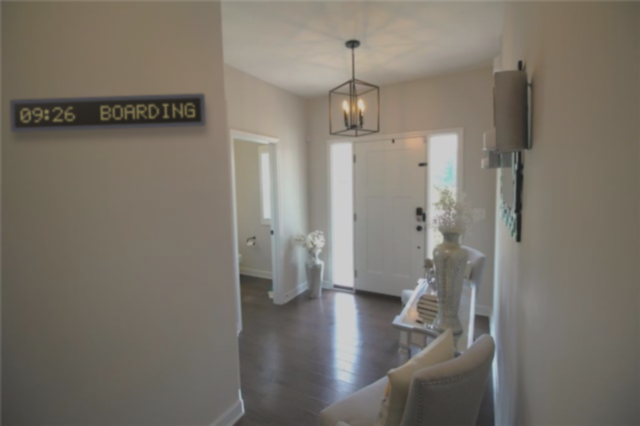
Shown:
9h26
